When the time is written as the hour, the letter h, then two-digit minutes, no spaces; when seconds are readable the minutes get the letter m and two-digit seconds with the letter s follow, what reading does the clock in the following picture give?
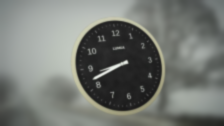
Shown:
8h42
